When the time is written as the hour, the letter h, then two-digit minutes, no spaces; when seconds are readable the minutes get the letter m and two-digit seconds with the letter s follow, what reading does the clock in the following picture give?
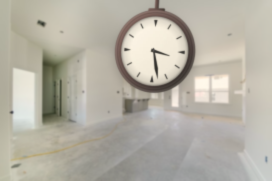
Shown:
3h28
